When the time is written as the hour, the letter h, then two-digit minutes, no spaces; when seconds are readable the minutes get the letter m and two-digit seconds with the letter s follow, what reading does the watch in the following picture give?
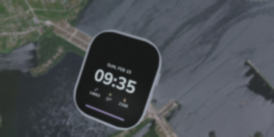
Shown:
9h35
